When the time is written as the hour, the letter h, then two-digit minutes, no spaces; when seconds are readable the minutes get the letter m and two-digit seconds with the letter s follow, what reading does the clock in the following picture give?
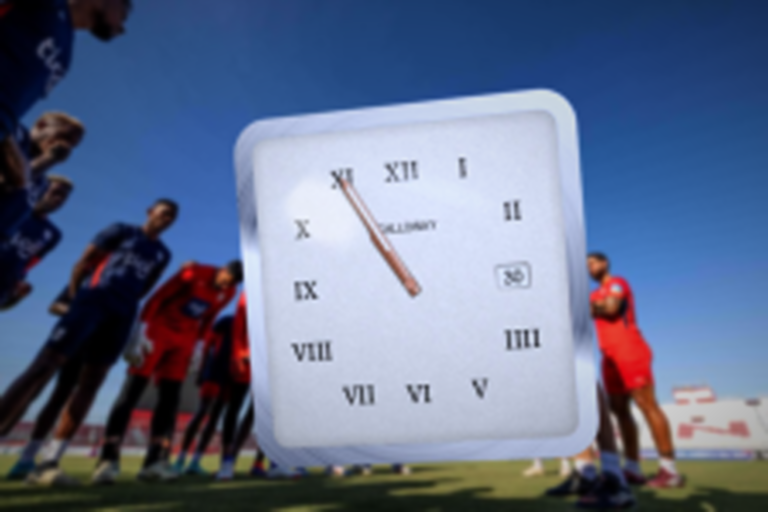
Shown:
10h55
